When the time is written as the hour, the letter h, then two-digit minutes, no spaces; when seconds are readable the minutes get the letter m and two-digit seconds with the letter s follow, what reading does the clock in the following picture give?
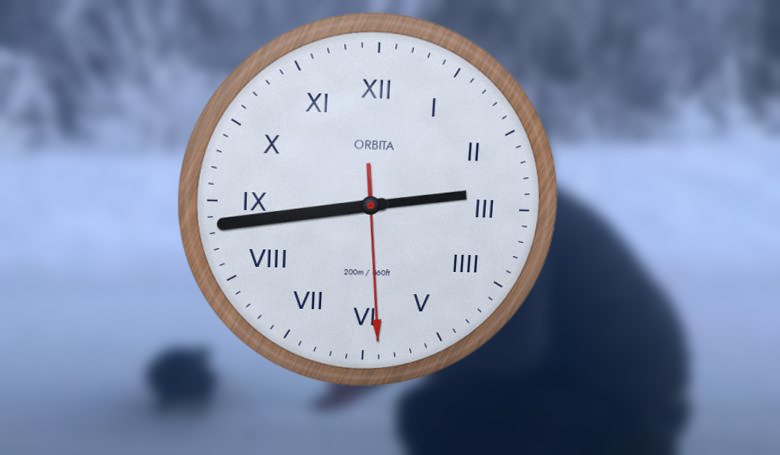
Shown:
2h43m29s
